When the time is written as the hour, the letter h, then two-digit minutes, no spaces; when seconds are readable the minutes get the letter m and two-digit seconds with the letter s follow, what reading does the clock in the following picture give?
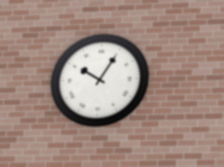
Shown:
10h05
